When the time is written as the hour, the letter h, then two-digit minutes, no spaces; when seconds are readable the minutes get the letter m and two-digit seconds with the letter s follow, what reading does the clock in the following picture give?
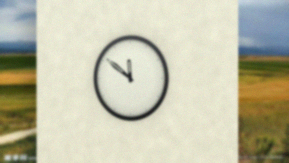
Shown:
11h51
